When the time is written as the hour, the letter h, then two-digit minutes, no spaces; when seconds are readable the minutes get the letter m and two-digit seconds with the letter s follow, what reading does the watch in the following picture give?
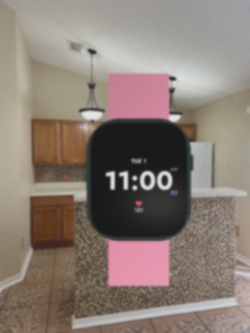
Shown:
11h00
